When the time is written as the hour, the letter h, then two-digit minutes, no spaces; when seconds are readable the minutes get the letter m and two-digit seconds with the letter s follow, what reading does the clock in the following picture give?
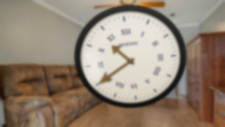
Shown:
10h40
